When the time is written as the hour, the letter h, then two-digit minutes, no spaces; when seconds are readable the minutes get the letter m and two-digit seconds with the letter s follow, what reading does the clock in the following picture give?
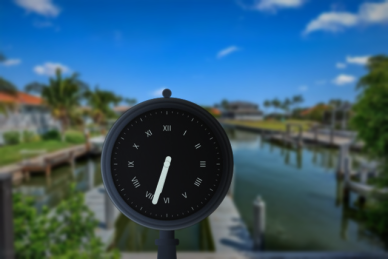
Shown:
6h33
